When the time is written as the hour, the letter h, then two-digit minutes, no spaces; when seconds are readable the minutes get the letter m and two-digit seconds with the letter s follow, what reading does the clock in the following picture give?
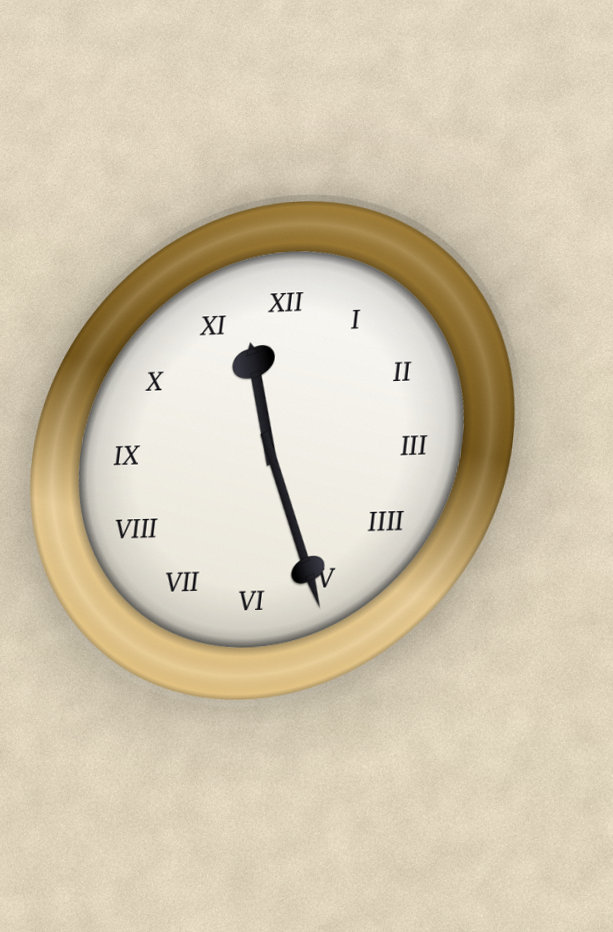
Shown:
11h26
